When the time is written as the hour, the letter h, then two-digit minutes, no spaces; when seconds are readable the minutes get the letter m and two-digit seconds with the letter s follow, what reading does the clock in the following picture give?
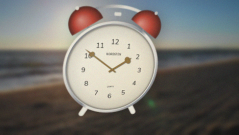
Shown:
1h51
